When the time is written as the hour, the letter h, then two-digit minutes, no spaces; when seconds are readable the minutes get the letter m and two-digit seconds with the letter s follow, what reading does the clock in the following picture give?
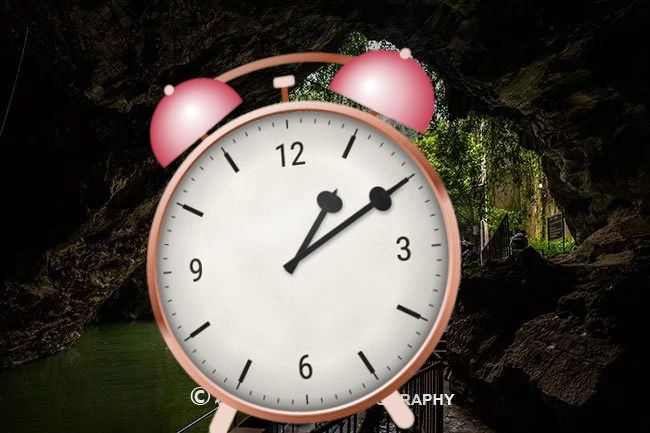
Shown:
1h10
